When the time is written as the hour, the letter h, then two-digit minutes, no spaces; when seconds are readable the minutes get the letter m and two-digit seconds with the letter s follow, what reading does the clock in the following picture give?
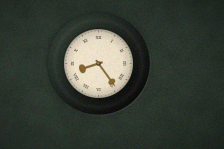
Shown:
8h24
